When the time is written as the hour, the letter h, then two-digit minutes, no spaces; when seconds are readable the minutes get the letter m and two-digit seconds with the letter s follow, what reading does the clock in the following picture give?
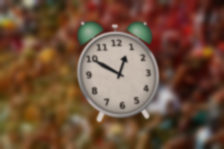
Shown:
12h50
